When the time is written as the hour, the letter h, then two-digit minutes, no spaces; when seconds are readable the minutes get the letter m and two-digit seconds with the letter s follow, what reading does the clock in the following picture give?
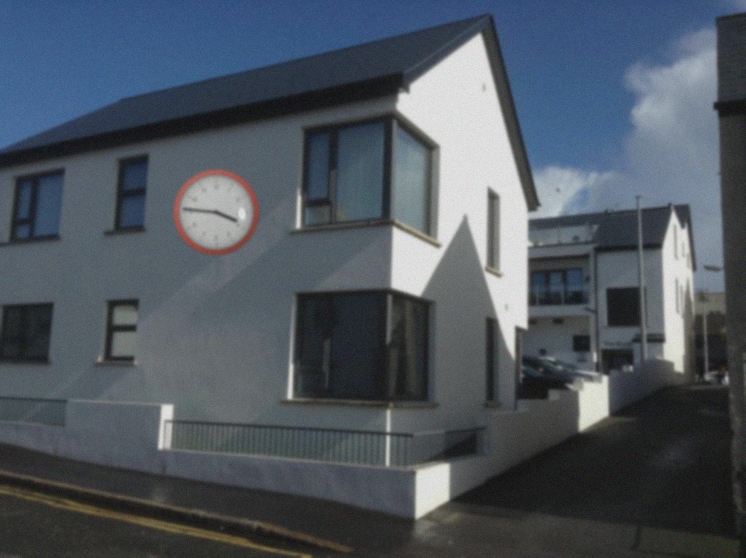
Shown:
3h46
